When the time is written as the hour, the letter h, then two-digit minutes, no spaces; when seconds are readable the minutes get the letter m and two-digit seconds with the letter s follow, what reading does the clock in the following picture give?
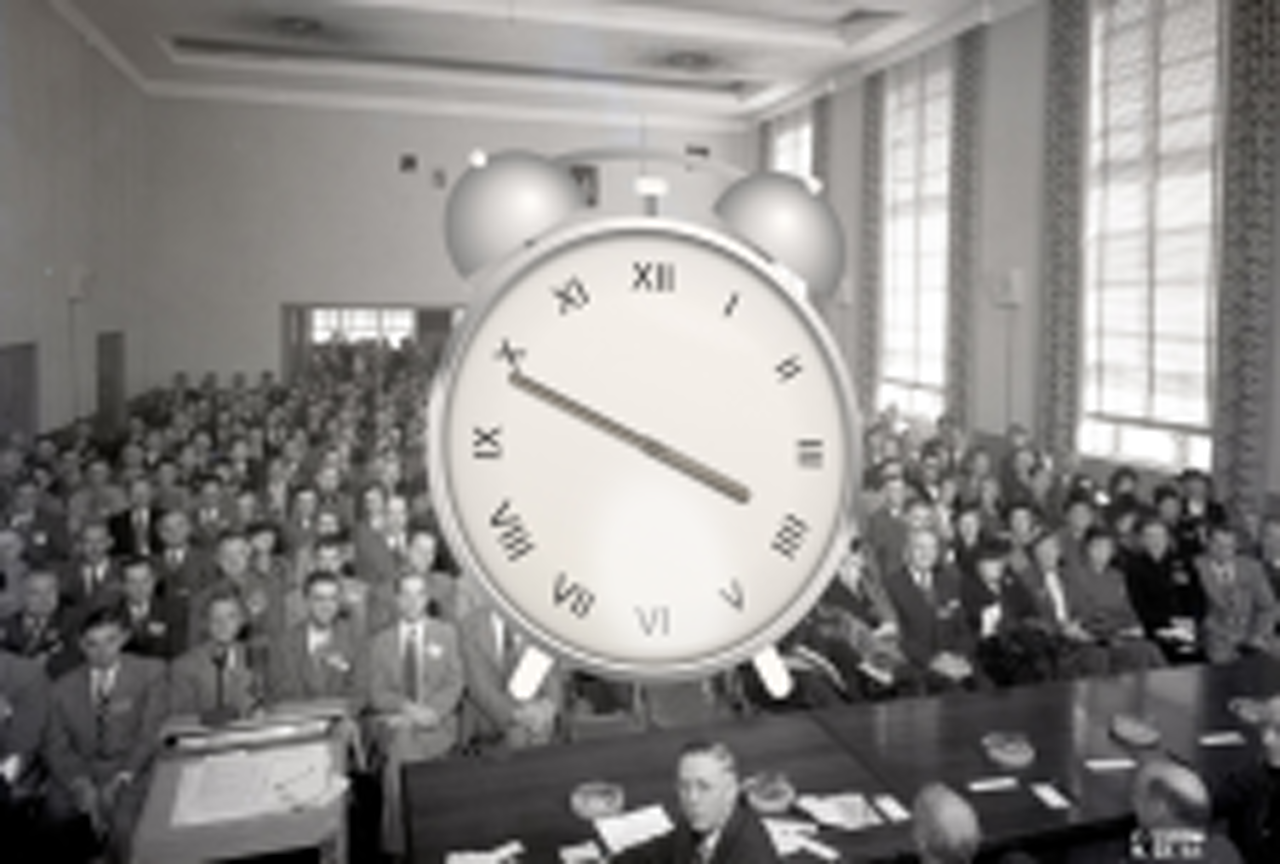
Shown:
3h49
